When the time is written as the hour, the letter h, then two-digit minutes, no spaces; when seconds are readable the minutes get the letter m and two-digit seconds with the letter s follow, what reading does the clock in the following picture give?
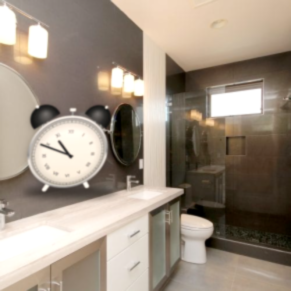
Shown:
10h49
